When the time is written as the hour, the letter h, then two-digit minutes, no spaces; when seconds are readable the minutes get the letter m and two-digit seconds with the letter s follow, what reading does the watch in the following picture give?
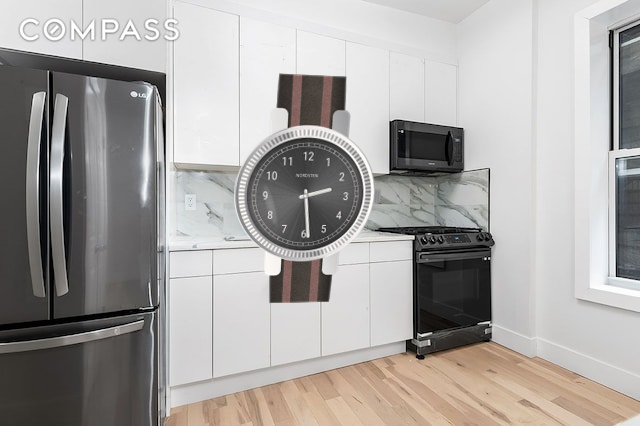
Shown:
2h29
